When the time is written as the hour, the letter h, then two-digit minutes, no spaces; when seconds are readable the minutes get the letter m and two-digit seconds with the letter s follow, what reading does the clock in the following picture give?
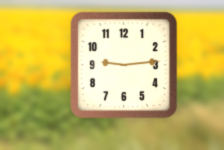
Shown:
9h14
